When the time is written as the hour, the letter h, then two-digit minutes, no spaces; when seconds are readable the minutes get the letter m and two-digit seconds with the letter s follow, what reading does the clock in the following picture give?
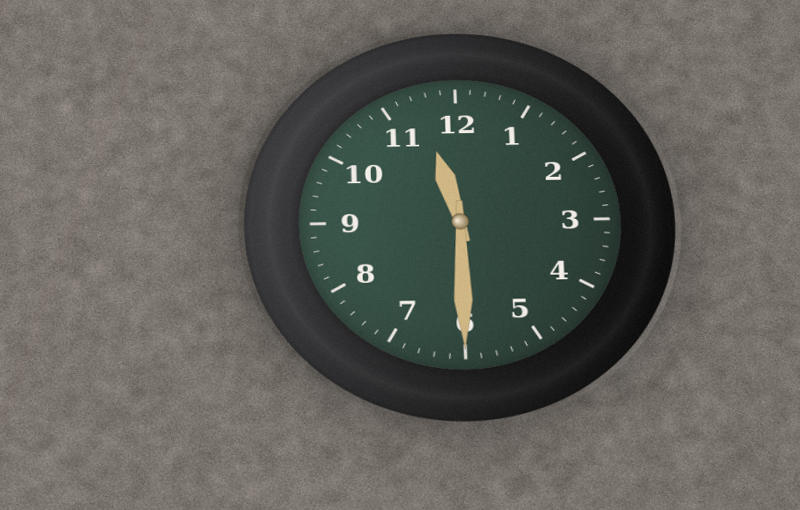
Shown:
11h30
